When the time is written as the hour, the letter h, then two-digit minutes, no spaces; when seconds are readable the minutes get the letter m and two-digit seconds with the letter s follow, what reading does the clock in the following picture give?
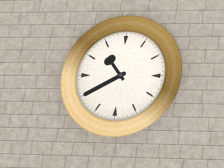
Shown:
10h40
